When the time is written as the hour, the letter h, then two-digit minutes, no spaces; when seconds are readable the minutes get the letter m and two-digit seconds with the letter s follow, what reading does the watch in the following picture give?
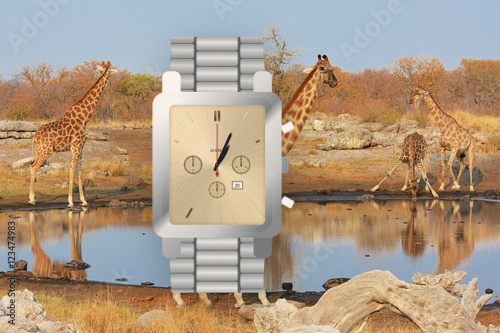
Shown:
1h04
